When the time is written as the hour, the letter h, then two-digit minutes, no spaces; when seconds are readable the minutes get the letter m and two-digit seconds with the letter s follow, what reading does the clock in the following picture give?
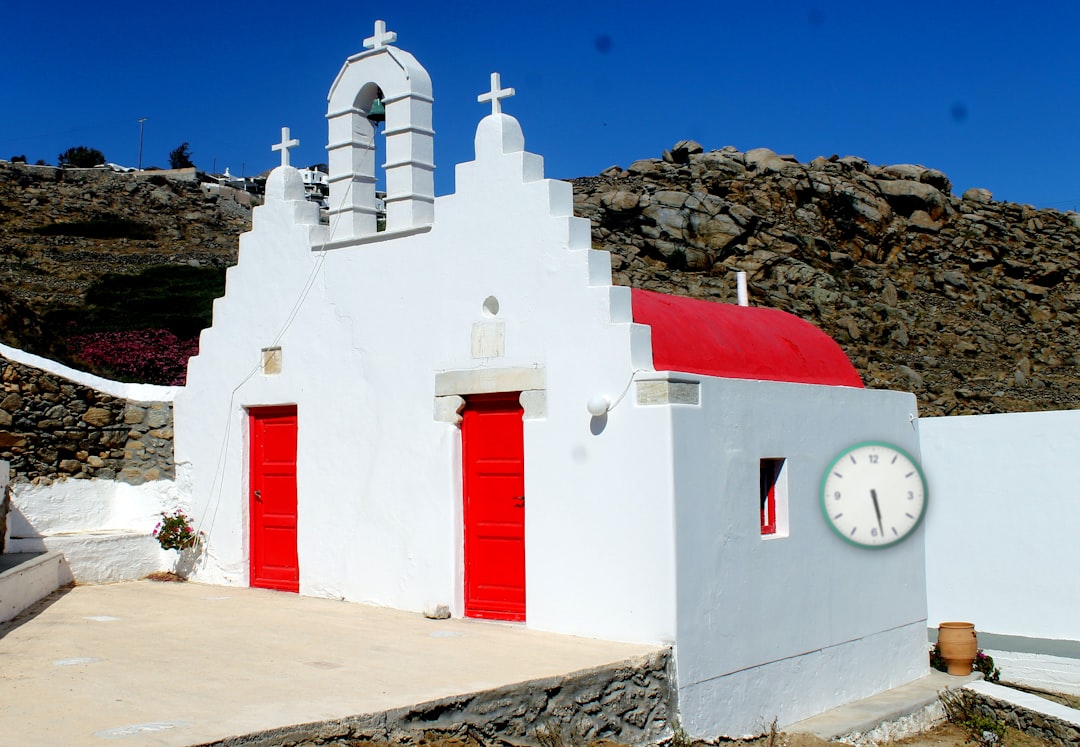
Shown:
5h28
